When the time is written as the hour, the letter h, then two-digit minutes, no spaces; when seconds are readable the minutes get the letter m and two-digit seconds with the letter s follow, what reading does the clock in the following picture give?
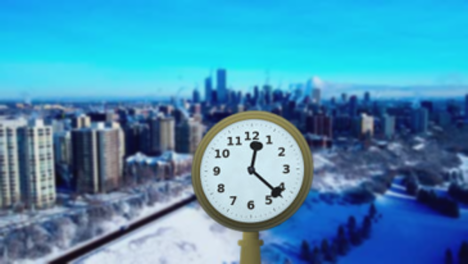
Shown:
12h22
